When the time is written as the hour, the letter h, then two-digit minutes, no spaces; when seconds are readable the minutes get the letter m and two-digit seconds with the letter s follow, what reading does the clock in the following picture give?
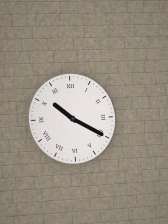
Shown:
10h20
